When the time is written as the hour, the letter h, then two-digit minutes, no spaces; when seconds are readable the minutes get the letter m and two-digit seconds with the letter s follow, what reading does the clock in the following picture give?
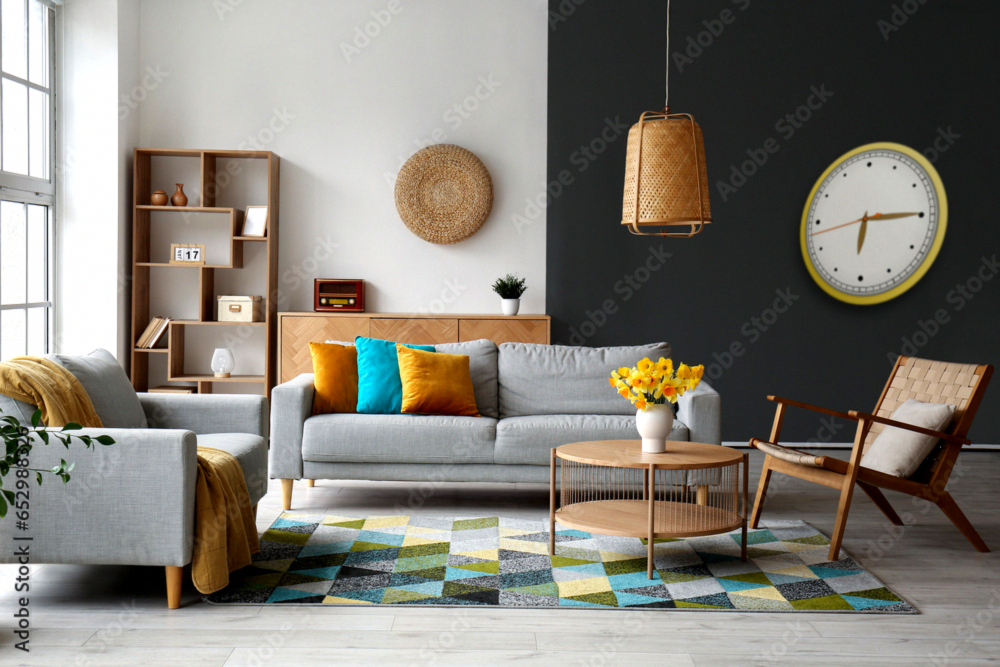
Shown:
6h14m43s
